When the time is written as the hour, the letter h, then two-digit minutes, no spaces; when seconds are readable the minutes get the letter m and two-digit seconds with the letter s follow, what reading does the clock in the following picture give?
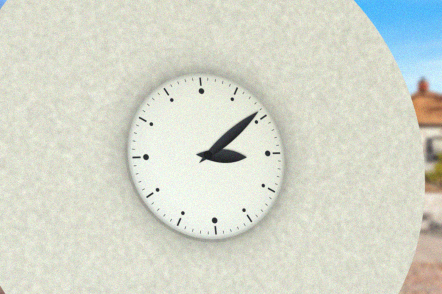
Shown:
3h09
